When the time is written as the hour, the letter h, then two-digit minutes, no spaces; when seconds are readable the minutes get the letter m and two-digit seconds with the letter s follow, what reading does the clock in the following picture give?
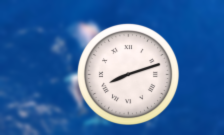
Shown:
8h12
